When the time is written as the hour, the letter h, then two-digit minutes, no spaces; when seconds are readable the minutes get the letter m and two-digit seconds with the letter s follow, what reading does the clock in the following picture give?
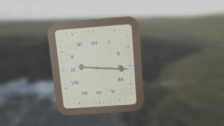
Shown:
9h16
